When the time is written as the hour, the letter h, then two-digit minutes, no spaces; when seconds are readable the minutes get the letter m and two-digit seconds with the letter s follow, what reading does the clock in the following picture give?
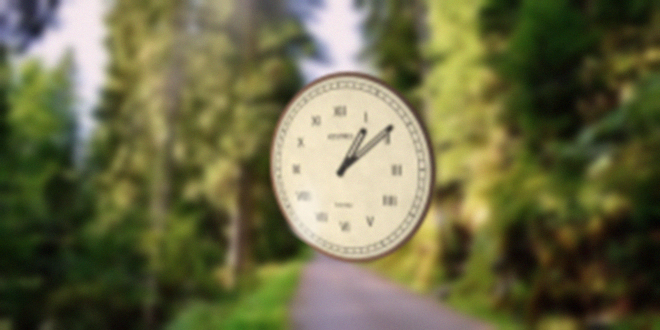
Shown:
1h09
